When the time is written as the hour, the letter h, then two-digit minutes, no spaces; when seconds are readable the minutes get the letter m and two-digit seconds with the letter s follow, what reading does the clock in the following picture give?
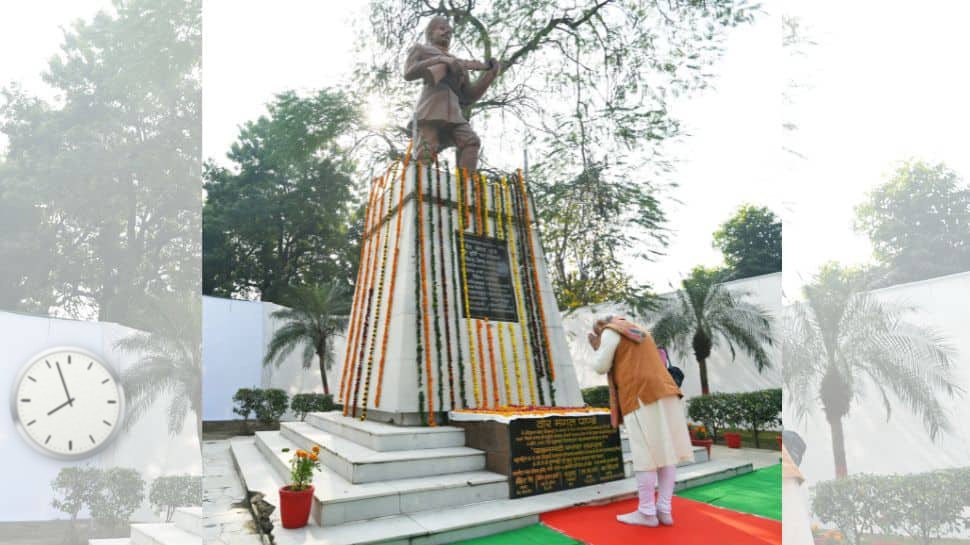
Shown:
7h57
